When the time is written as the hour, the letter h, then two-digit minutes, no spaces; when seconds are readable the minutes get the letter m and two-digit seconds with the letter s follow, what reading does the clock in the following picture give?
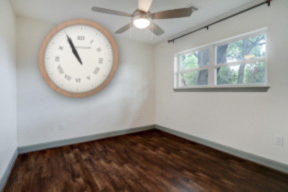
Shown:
10h55
